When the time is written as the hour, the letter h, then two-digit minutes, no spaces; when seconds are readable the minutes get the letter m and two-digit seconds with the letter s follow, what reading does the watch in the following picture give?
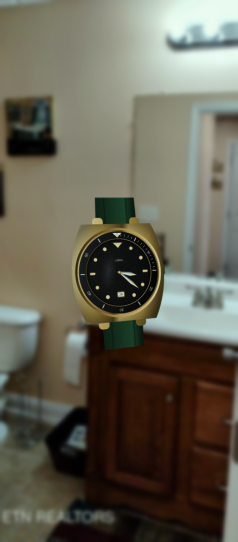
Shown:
3h22
